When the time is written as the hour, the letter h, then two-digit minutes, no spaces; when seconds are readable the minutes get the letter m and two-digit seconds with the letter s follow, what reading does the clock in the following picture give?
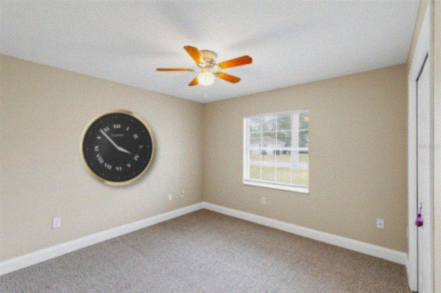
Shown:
3h53
